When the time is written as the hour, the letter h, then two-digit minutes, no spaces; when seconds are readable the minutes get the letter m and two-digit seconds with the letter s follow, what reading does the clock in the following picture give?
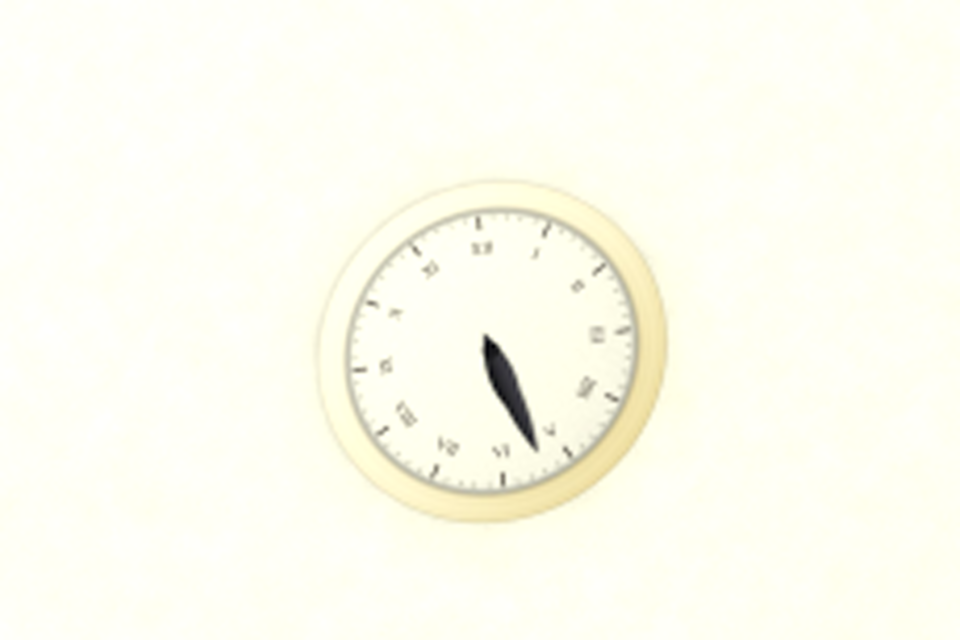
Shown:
5h27
